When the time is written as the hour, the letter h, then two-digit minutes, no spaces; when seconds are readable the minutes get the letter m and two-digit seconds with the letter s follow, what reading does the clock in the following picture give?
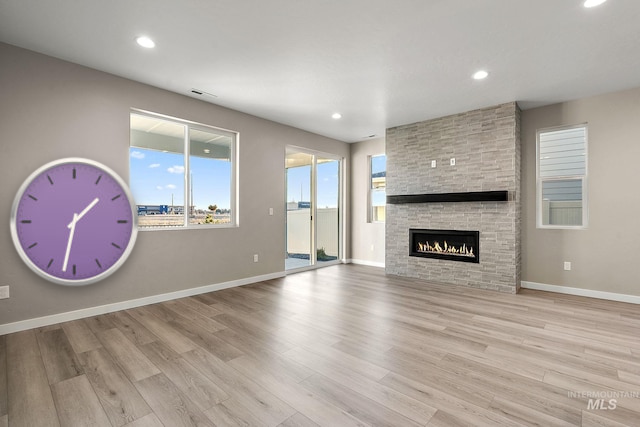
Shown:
1h32
